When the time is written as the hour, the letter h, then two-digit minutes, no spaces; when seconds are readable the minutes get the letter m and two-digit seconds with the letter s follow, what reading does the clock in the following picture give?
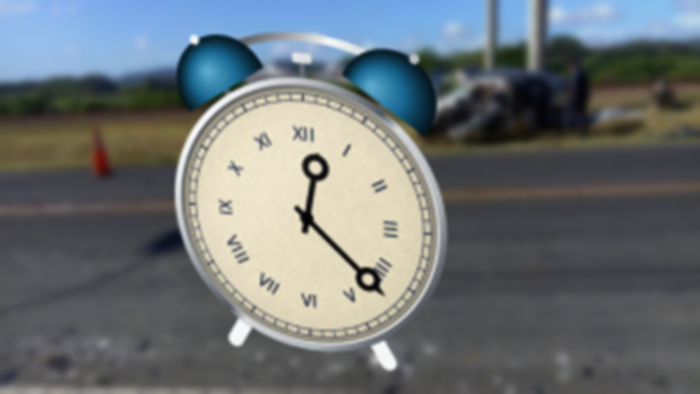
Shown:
12h22
